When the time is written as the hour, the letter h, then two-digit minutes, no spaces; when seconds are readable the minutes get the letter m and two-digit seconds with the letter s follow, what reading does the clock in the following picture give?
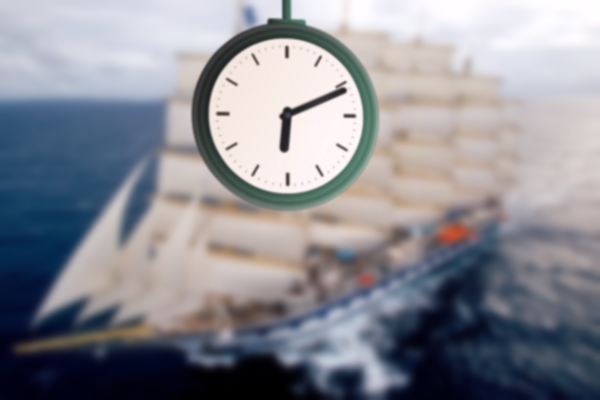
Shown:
6h11
